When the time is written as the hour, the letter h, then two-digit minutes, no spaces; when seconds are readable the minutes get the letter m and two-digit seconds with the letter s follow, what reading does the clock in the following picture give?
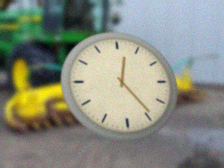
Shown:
12h24
